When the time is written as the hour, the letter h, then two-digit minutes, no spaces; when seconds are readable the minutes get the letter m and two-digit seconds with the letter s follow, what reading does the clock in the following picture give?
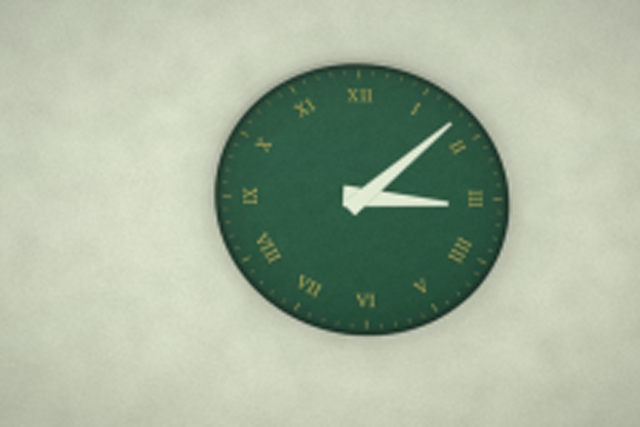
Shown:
3h08
